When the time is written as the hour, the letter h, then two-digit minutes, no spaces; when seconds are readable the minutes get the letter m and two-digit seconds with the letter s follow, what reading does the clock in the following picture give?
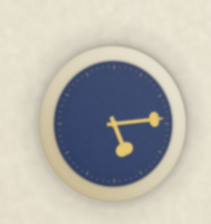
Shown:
5h14
